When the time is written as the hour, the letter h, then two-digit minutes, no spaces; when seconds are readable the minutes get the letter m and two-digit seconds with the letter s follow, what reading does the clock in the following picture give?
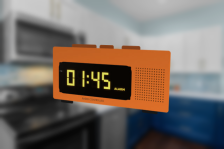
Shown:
1h45
